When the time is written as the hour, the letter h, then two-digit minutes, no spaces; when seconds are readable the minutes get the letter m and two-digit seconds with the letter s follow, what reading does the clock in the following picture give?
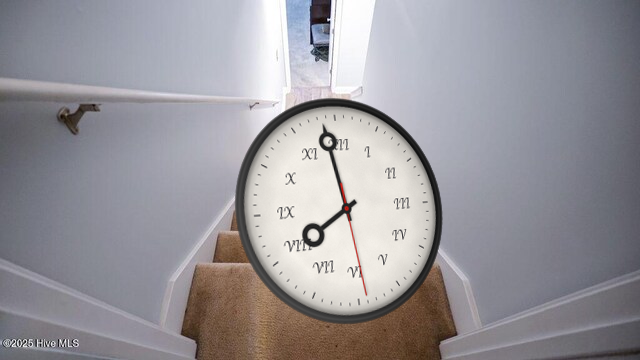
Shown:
7h58m29s
